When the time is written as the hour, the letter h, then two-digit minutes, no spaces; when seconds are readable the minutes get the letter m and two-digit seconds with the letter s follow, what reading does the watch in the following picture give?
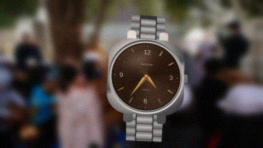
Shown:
4h36
